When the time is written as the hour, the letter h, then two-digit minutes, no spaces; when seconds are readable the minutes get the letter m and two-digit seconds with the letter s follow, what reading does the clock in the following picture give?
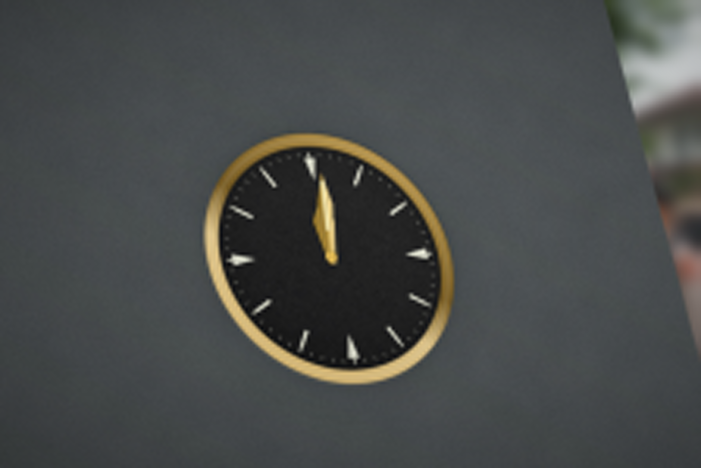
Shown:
12h01
